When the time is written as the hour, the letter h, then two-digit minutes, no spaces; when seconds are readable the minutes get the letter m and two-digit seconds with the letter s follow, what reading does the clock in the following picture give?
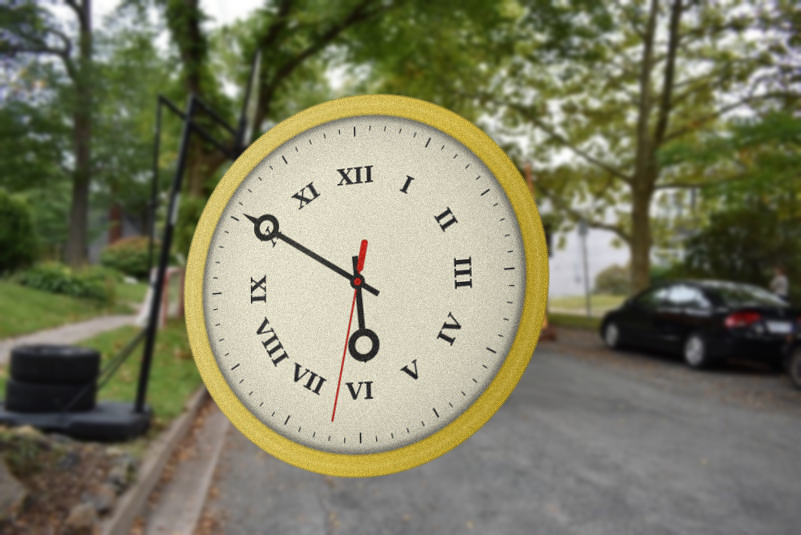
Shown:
5h50m32s
